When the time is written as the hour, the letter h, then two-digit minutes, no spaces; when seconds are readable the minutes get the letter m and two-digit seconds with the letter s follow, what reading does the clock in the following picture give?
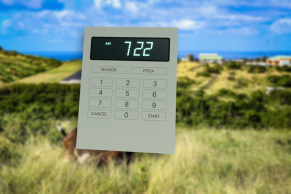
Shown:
7h22
